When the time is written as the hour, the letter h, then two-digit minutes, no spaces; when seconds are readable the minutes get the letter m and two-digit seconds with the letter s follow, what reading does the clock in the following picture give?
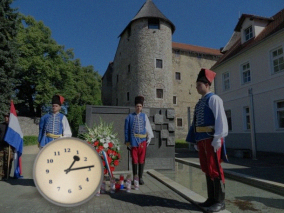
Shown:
1h14
